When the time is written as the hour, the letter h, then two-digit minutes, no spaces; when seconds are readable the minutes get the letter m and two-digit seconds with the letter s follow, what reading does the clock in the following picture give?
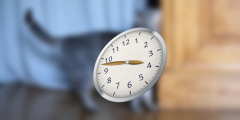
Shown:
3h48
